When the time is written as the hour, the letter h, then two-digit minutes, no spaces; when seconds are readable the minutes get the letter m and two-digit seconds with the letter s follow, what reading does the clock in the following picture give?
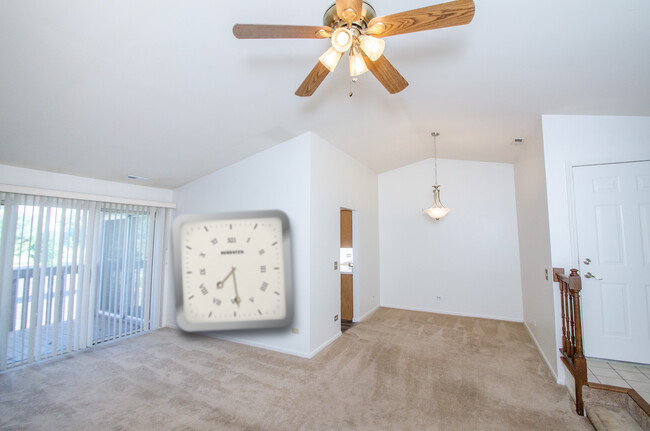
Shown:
7h29
